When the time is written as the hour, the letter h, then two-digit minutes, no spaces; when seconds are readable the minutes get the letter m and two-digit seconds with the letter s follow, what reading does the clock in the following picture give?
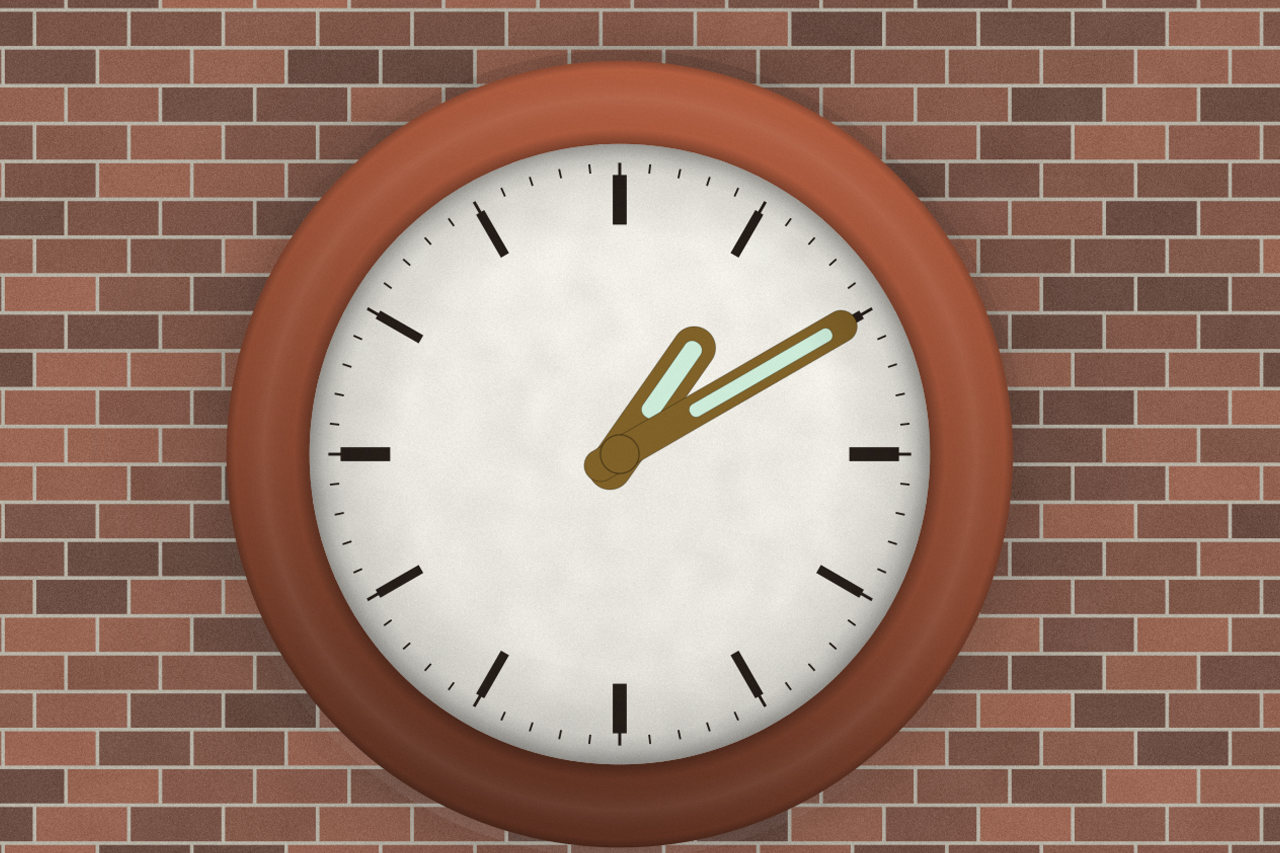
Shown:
1h10
